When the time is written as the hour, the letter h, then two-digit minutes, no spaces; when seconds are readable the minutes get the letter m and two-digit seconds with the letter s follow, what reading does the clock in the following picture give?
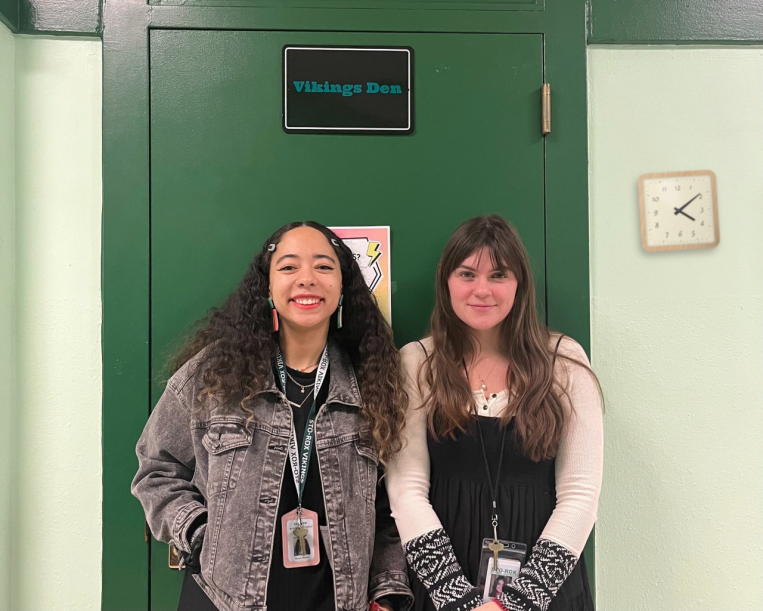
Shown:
4h09
